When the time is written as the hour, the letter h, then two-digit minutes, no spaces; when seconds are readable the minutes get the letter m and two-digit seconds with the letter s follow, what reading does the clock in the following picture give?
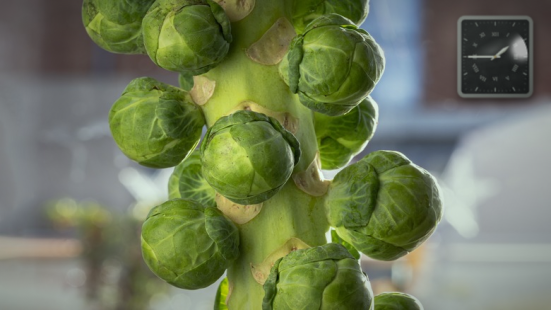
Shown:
1h45
